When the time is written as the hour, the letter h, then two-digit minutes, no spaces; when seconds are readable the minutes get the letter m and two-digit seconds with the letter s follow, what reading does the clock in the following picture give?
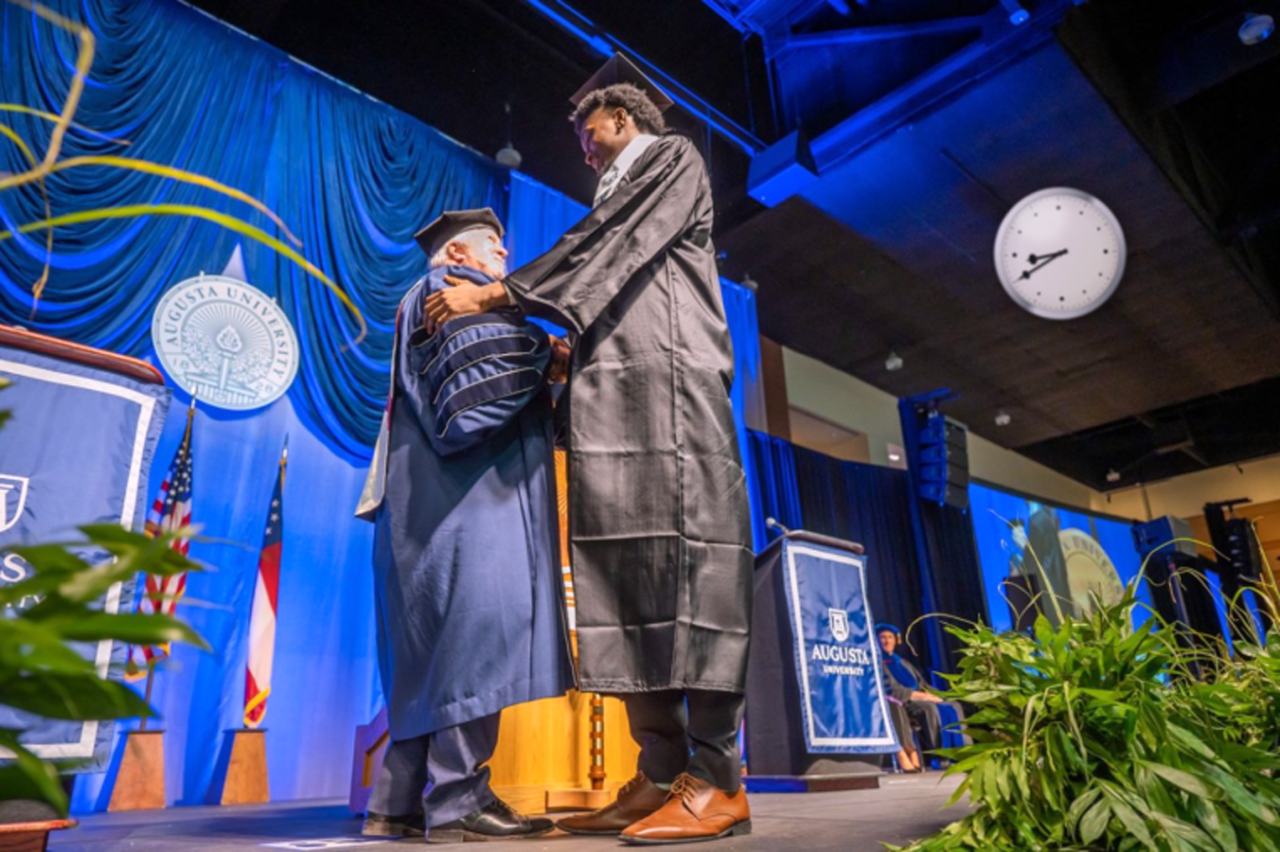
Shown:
8h40
